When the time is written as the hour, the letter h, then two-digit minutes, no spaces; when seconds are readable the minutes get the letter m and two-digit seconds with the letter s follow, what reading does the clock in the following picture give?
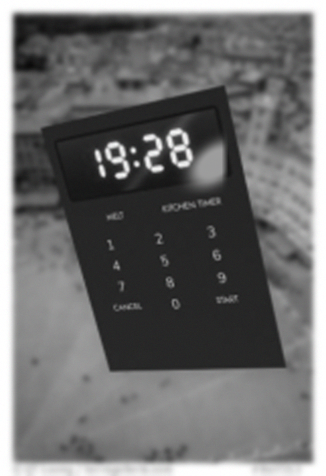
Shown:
19h28
